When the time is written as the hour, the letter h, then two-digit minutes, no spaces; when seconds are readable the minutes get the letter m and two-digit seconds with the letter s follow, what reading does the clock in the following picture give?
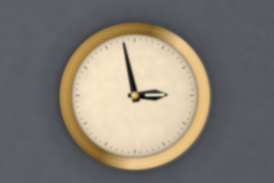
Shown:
2h58
